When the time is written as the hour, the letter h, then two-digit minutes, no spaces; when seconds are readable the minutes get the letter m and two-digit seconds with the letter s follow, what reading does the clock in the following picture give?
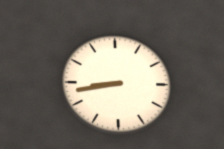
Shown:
8h43
